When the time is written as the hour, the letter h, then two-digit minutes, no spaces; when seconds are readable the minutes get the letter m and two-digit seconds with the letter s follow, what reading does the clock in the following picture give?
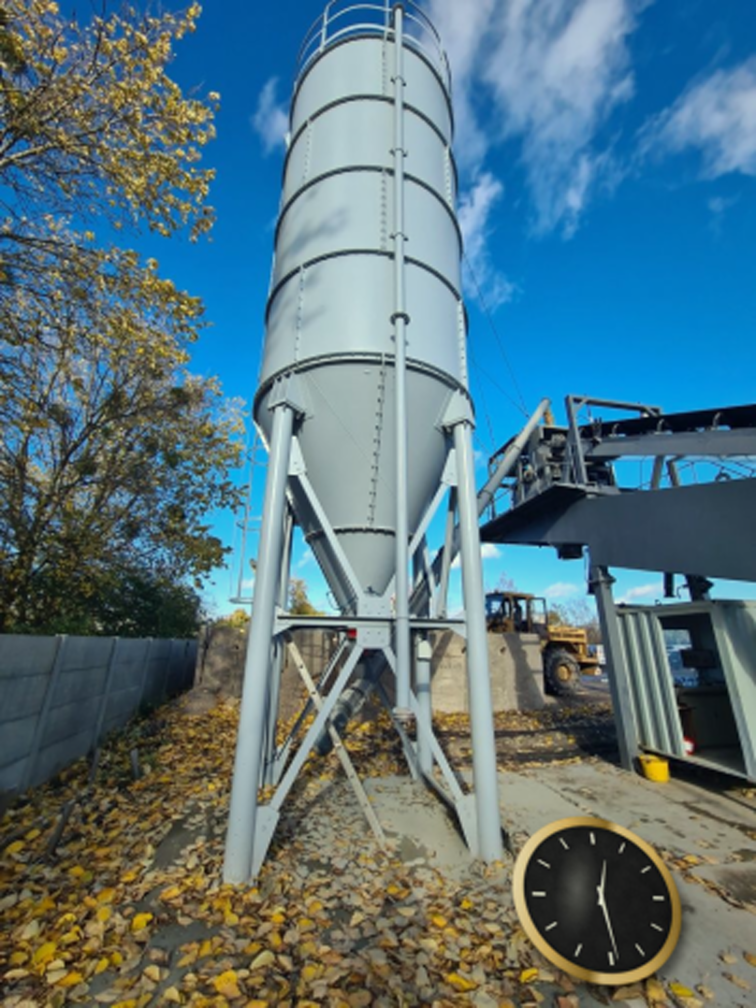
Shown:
12h29
